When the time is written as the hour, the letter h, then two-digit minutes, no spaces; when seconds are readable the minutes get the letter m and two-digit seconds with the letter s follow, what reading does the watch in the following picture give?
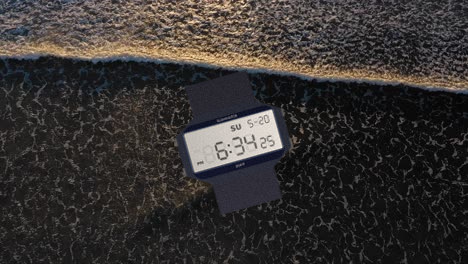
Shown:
6h34m25s
